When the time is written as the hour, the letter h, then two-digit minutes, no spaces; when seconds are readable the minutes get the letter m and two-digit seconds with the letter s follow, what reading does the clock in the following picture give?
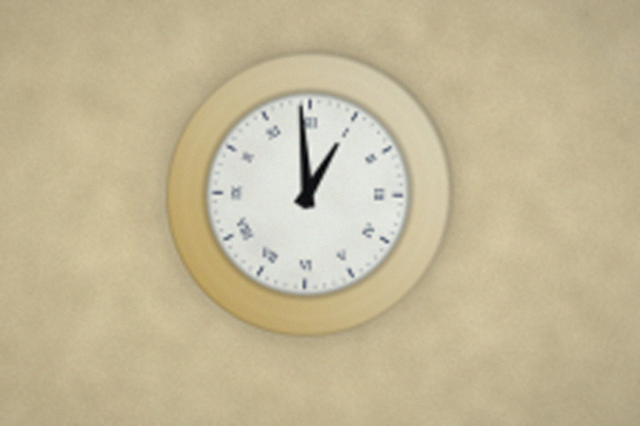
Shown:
12h59
